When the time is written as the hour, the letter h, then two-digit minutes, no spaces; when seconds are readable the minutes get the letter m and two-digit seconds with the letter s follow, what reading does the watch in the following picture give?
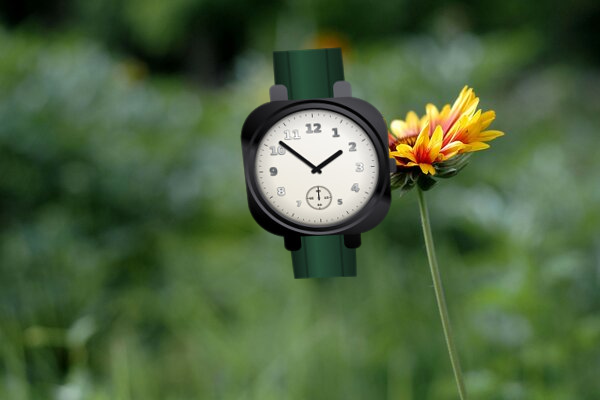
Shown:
1h52
